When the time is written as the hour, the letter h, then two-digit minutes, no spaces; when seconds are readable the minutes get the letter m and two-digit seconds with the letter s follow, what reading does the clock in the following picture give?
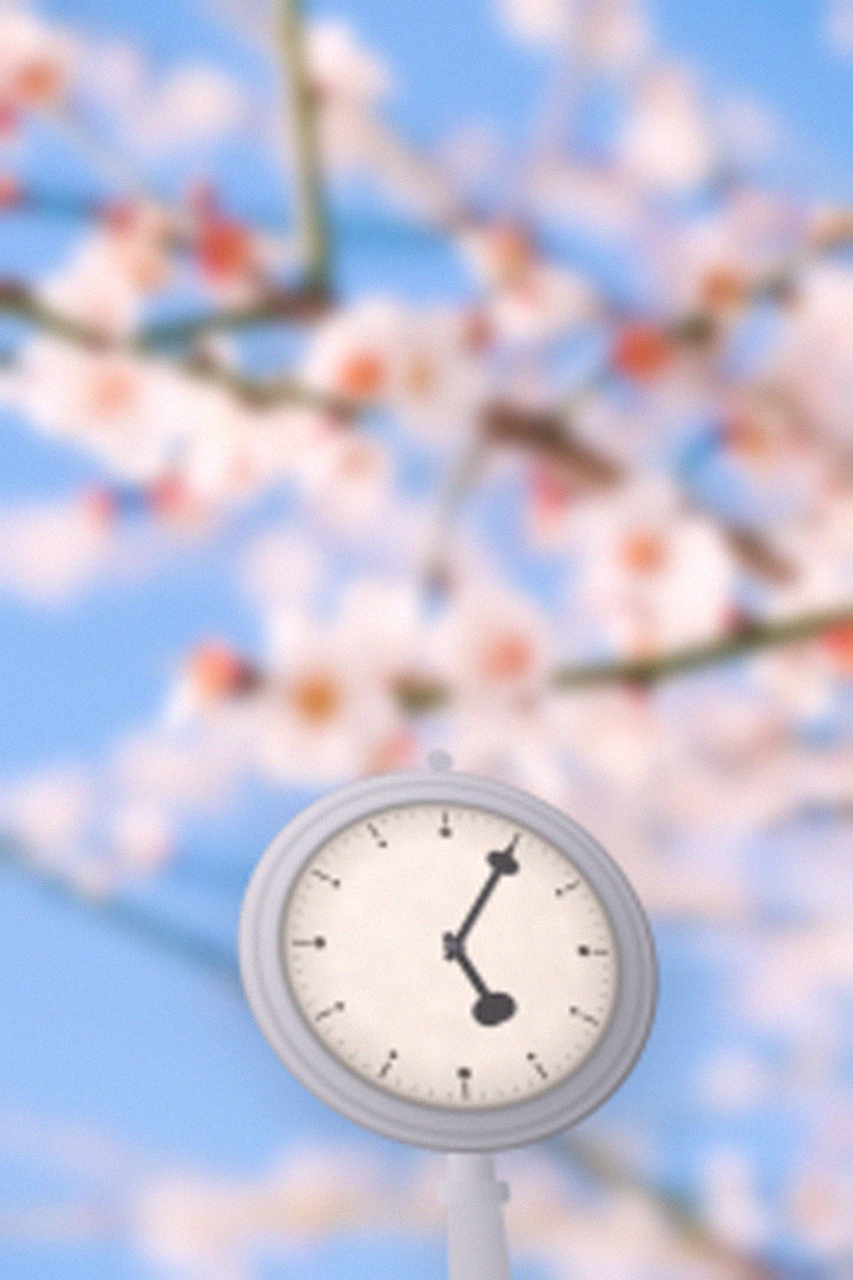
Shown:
5h05
